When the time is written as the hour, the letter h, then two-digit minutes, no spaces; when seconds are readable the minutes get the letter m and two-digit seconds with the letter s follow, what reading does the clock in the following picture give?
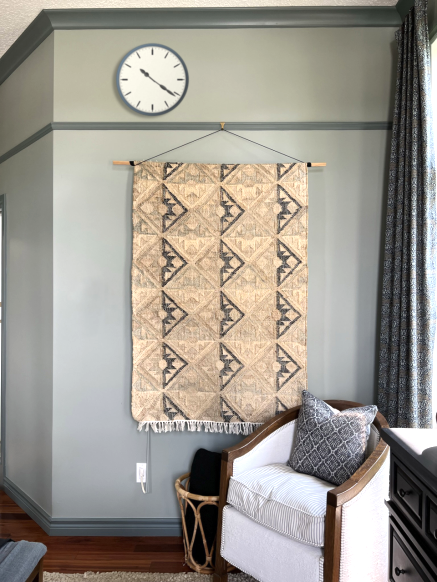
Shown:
10h21
